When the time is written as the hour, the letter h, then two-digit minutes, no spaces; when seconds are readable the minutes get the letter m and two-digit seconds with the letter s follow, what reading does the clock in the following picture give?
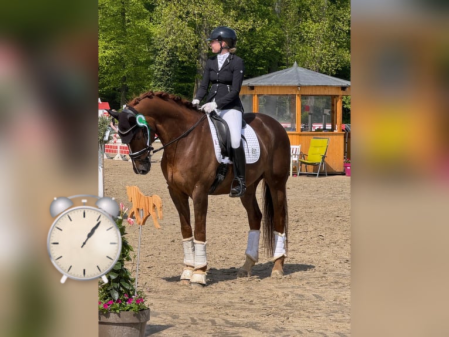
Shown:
1h06
